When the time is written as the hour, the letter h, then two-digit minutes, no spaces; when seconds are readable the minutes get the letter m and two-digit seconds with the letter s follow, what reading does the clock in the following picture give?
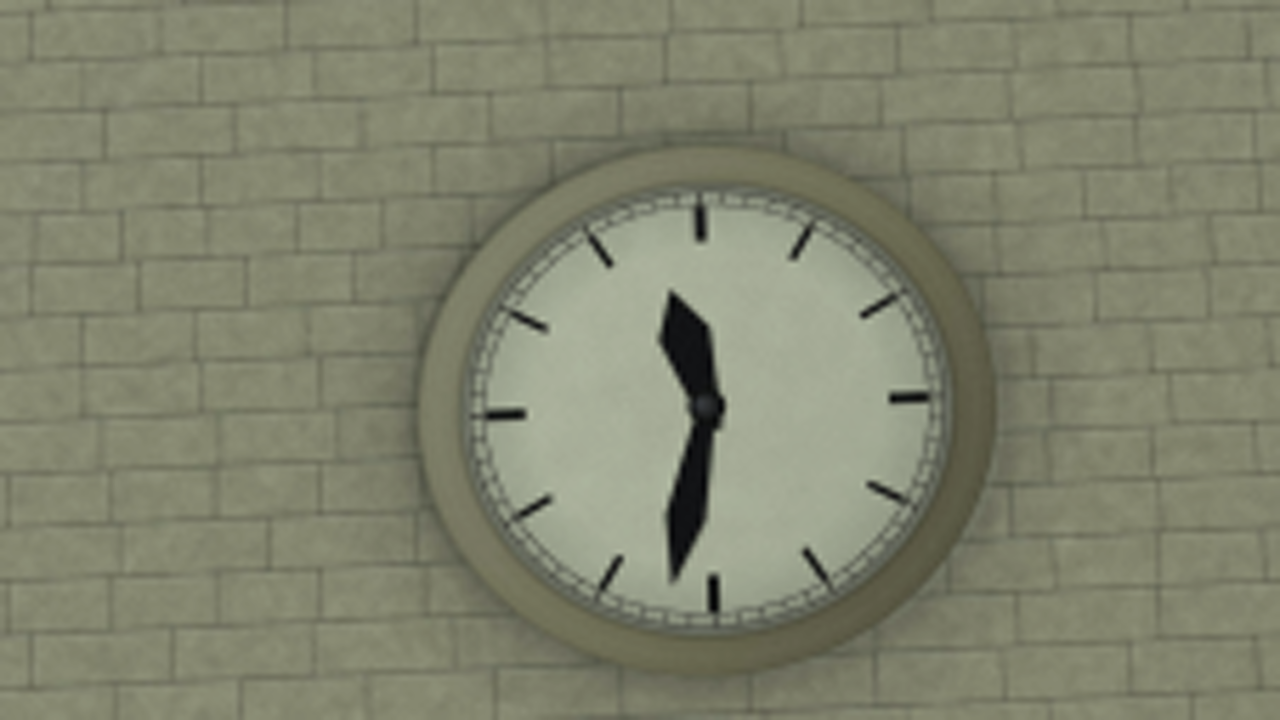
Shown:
11h32
